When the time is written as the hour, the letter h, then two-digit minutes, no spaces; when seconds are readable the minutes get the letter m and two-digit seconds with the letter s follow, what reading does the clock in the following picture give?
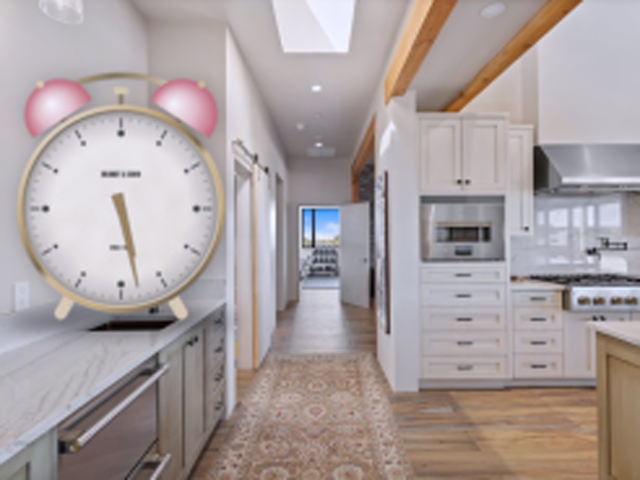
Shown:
5h28
